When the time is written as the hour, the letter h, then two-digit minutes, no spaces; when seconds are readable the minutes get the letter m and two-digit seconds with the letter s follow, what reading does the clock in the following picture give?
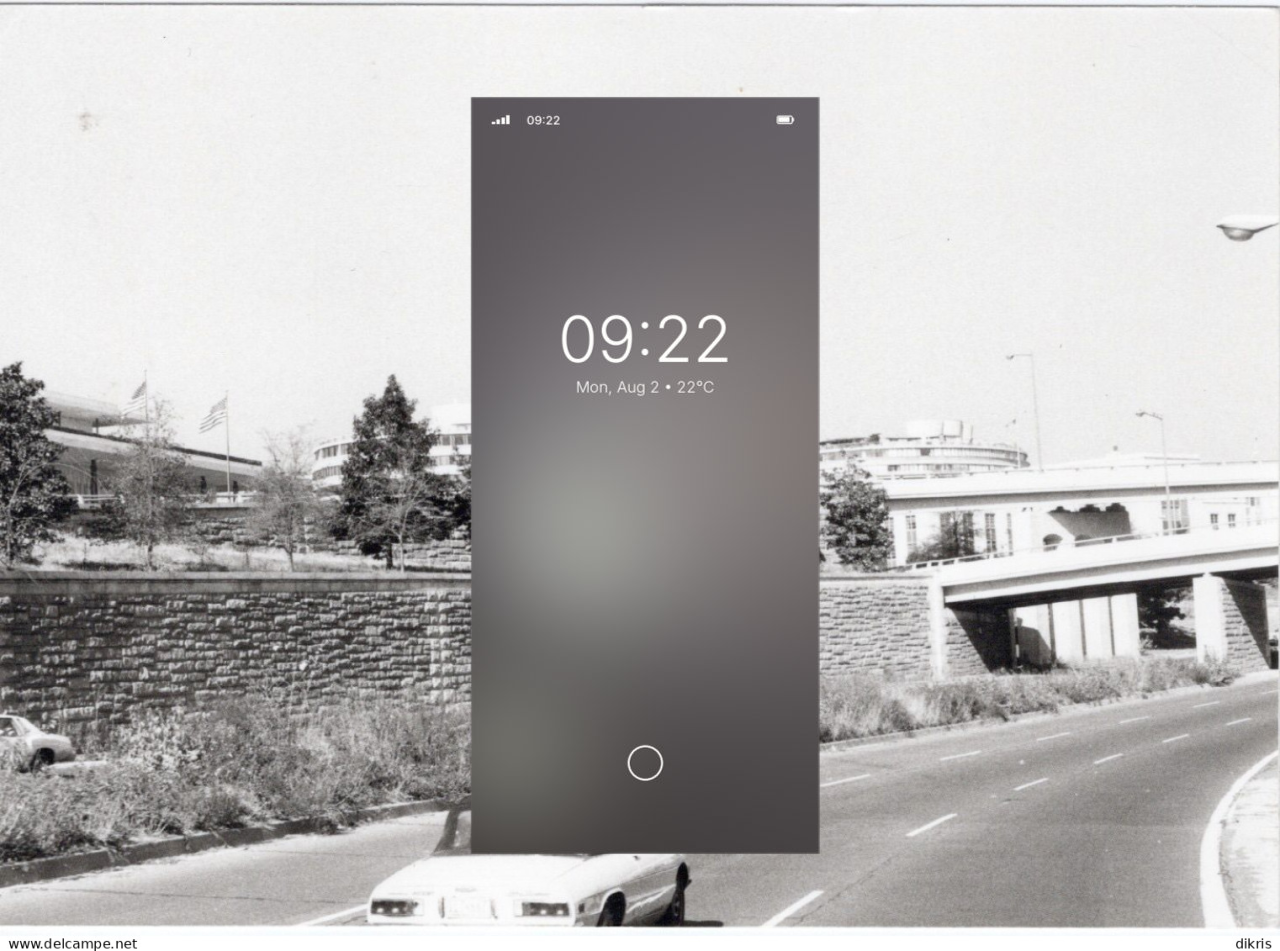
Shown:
9h22
